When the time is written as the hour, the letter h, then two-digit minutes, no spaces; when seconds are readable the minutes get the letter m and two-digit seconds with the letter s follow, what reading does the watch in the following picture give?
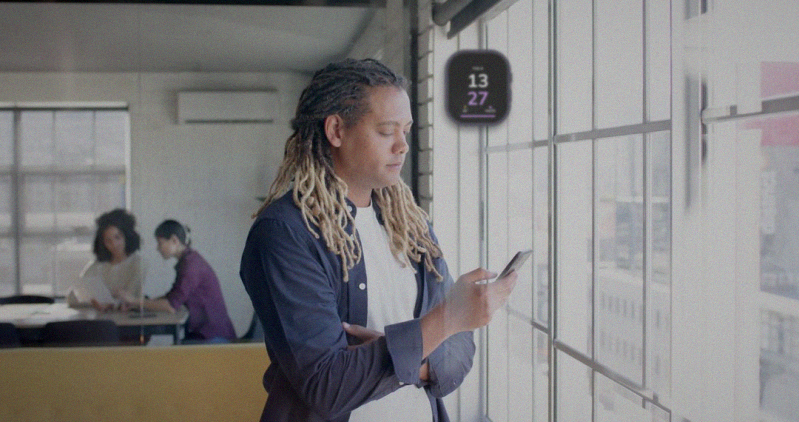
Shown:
13h27
